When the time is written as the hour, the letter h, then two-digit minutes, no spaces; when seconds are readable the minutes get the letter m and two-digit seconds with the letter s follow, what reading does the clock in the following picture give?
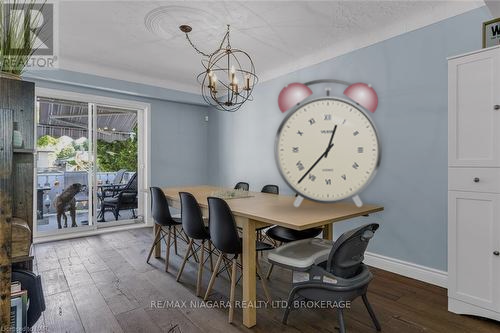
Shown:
12h37
